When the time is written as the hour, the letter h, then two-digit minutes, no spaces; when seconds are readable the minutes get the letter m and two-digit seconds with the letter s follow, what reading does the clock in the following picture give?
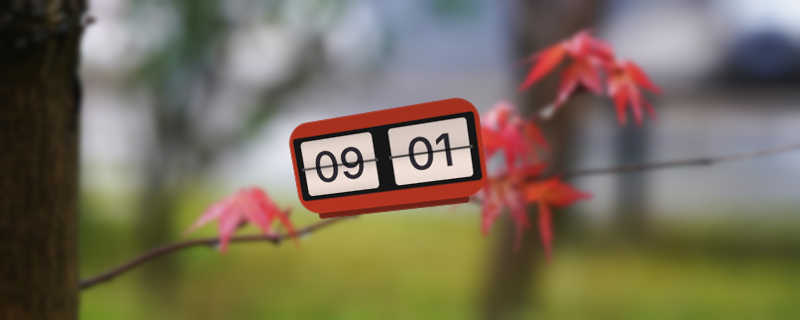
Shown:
9h01
